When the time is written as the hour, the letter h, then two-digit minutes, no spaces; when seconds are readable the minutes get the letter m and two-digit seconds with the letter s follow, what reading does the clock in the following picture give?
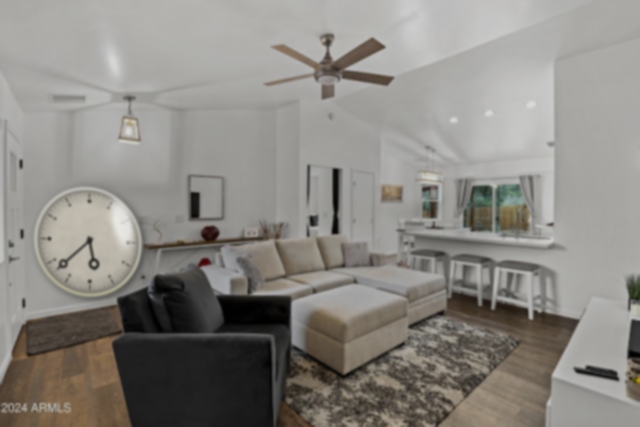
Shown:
5h38
